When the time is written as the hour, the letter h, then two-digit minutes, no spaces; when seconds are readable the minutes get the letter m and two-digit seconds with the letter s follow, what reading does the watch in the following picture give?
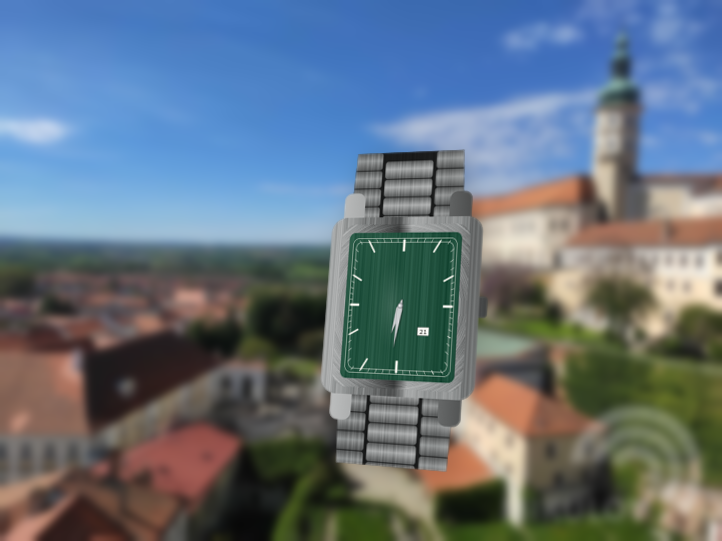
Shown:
6h31
